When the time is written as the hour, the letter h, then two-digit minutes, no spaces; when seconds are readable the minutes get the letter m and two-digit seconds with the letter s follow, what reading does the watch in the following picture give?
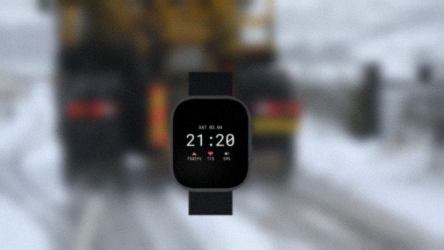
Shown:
21h20
